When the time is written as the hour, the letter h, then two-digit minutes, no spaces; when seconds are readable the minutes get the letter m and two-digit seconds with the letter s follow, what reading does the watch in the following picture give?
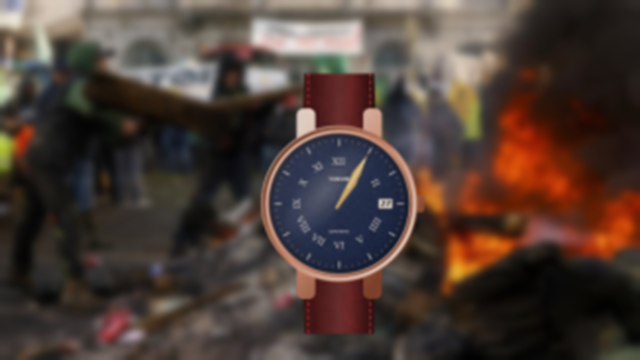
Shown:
1h05
